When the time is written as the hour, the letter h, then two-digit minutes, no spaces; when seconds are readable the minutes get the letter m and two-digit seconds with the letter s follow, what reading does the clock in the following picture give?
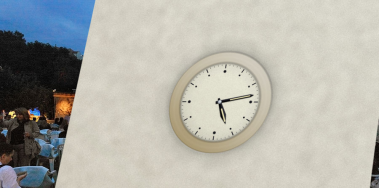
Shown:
5h13
